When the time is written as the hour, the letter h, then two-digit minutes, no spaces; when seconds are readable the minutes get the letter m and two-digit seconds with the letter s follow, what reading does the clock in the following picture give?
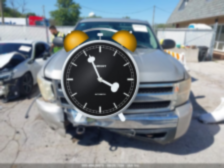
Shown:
3h56
